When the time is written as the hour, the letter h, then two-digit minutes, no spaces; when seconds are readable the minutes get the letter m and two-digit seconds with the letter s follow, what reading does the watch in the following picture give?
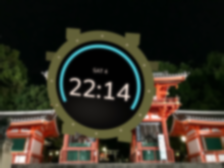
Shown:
22h14
